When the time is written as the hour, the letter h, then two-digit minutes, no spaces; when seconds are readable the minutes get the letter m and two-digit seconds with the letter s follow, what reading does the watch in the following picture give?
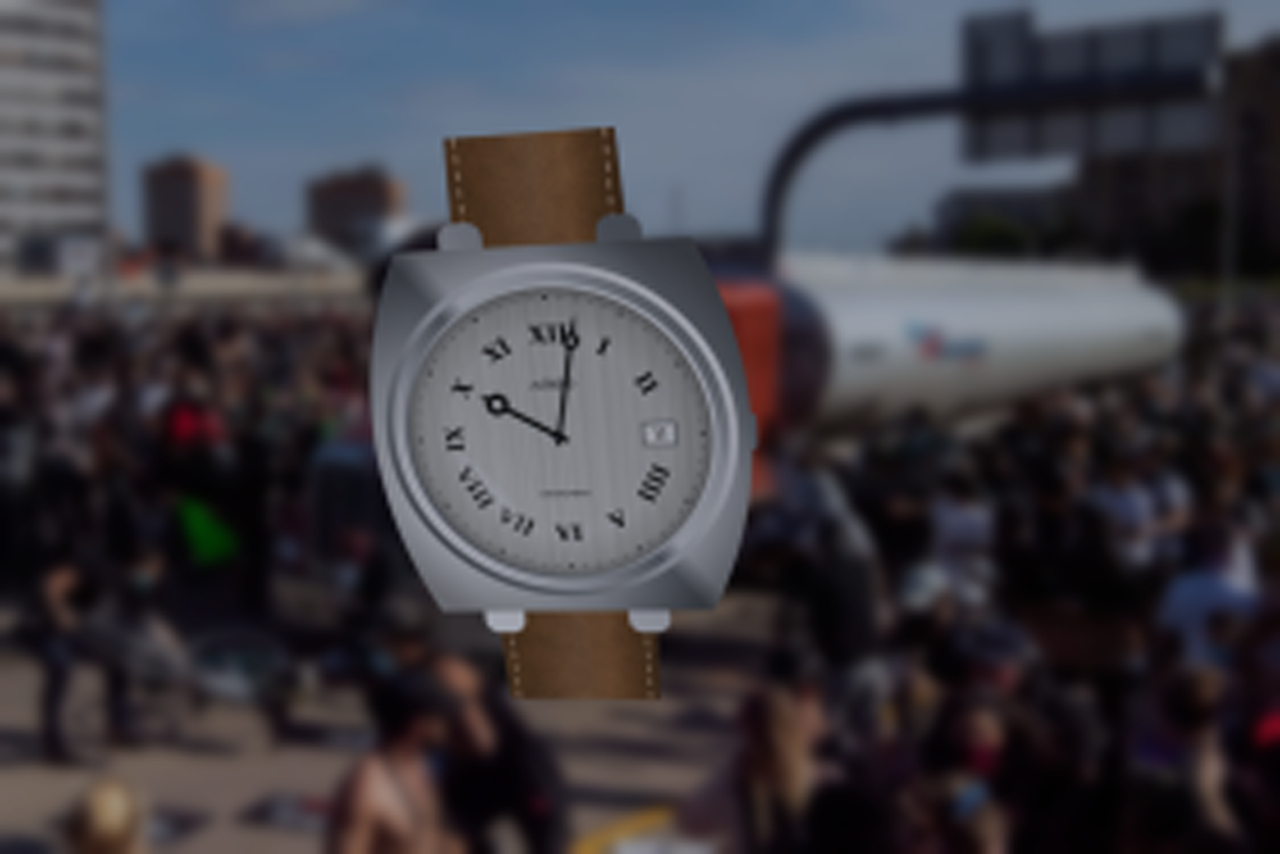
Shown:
10h02
